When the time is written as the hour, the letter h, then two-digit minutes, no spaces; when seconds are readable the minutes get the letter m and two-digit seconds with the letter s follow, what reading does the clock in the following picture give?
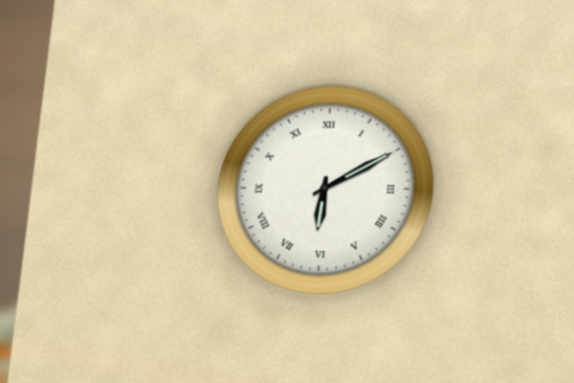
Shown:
6h10
